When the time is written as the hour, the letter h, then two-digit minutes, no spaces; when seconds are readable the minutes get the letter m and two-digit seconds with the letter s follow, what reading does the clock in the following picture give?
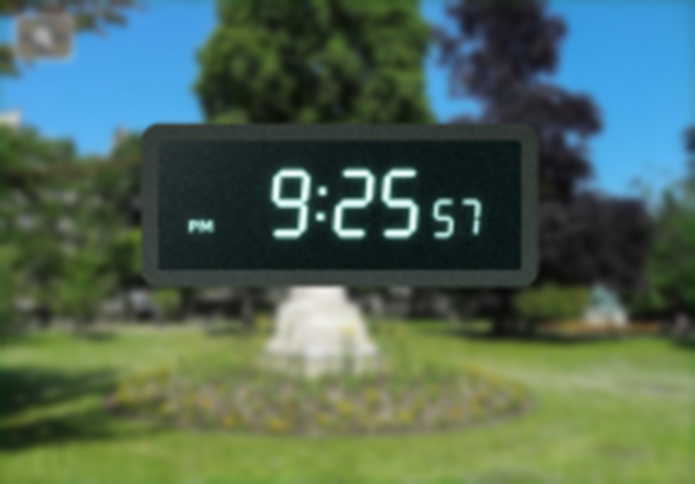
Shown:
9h25m57s
